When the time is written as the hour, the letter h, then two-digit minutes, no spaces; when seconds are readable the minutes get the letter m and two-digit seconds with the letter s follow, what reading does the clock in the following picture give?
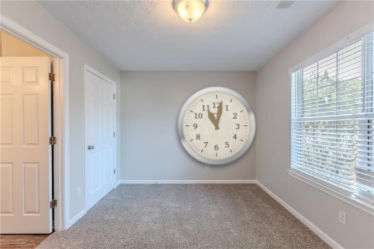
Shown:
11h02
